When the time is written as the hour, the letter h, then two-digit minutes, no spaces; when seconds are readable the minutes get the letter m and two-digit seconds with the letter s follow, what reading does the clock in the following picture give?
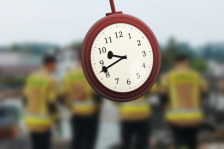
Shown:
9h42
